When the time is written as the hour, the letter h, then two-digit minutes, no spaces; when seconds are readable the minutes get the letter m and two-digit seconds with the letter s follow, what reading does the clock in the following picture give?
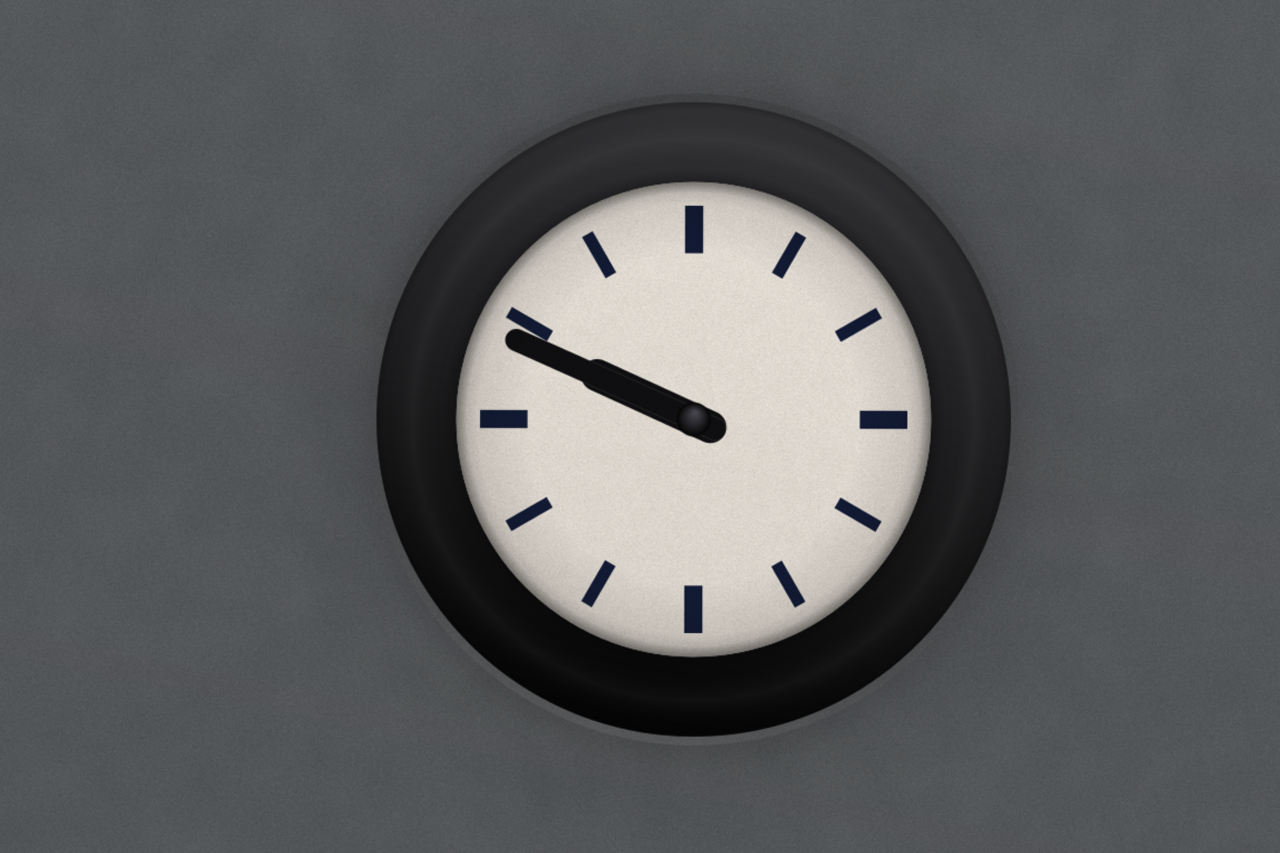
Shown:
9h49
